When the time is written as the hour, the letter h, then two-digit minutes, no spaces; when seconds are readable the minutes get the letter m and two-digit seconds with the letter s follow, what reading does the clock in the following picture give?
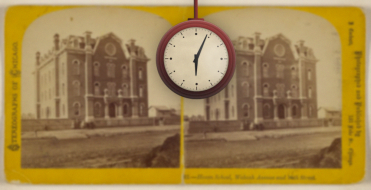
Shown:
6h04
